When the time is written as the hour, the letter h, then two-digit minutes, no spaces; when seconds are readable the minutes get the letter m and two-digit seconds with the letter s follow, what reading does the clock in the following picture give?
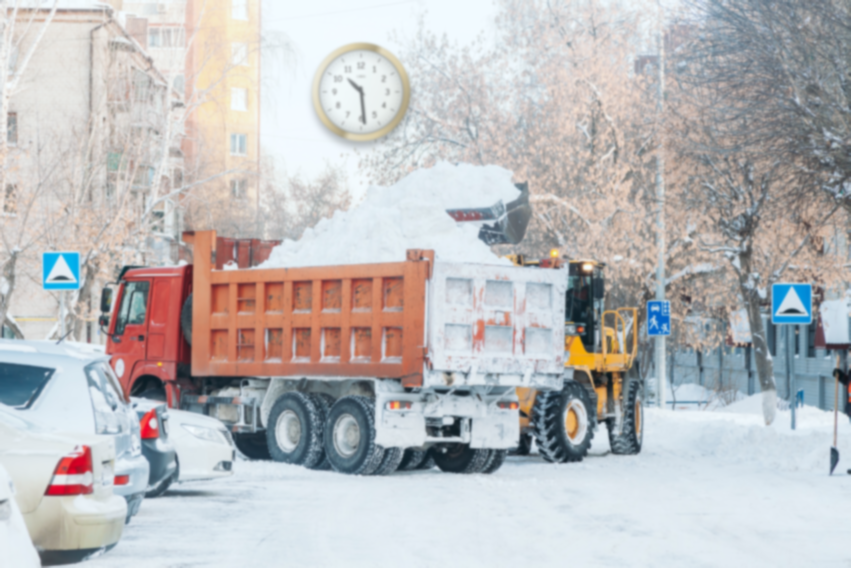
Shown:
10h29
